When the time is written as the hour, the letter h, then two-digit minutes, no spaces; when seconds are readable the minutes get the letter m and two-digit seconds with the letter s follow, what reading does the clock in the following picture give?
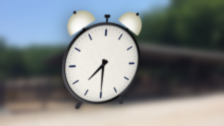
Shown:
7h30
